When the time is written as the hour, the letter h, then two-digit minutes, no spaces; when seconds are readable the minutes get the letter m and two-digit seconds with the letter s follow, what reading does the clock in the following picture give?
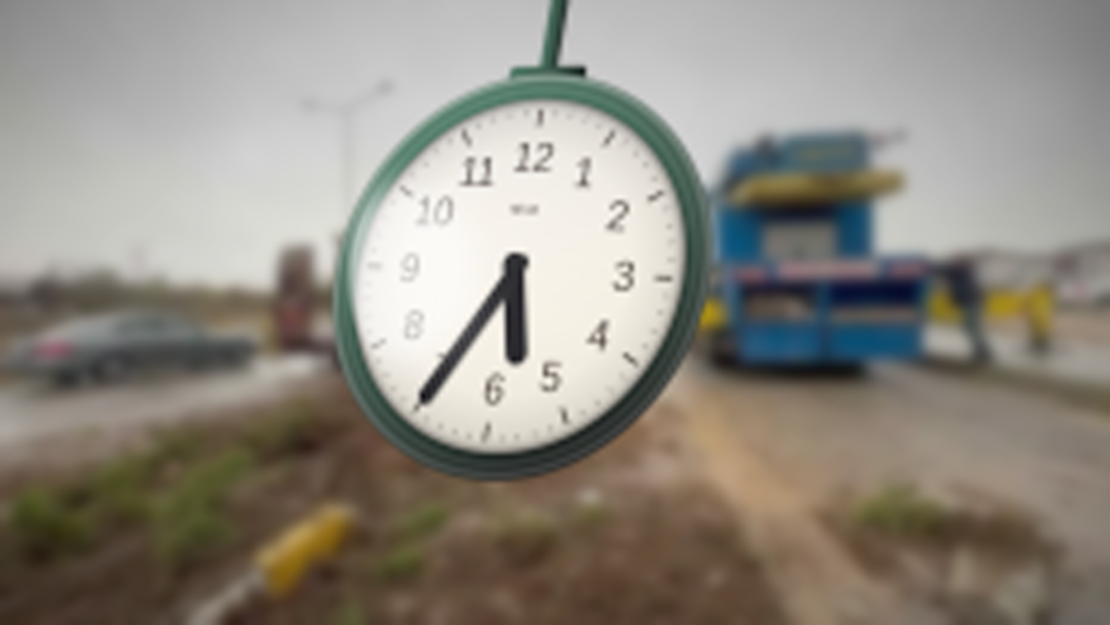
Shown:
5h35
